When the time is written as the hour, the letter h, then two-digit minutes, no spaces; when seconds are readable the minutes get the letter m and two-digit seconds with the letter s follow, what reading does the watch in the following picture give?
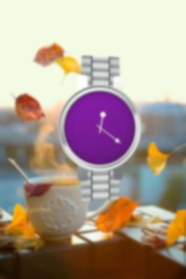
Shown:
12h21
